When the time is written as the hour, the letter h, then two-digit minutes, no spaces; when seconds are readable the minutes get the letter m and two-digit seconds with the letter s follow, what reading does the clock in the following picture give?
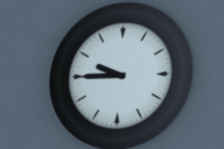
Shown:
9h45
